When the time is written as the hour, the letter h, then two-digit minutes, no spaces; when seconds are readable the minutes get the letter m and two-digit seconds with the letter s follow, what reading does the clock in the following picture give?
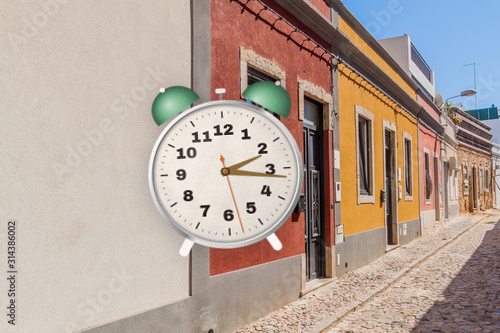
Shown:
2h16m28s
